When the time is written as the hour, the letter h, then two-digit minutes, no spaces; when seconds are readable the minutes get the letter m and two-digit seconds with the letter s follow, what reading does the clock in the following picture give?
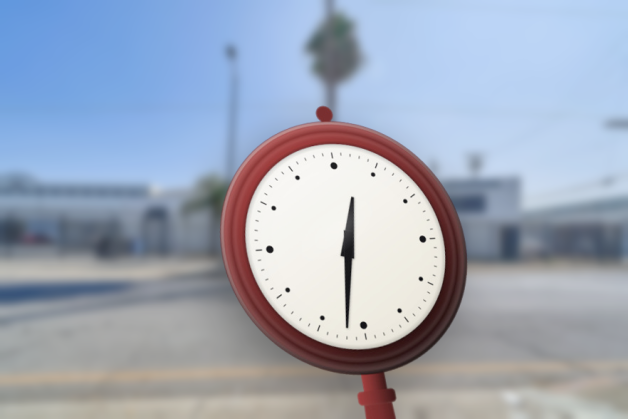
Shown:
12h32
